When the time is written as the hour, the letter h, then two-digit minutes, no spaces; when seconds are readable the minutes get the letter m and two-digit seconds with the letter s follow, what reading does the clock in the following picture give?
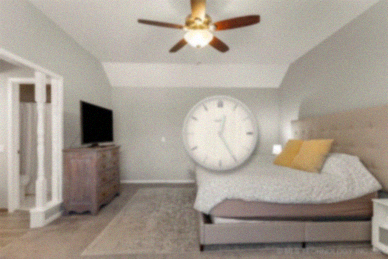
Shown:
12h25
